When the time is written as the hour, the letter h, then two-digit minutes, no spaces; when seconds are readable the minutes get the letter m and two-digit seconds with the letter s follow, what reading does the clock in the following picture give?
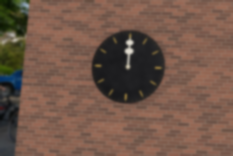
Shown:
12h00
